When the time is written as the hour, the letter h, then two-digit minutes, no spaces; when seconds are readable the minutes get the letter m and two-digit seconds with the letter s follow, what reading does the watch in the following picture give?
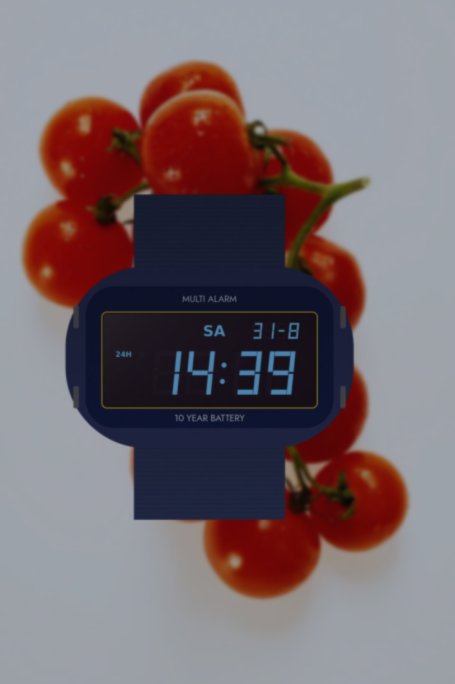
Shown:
14h39
